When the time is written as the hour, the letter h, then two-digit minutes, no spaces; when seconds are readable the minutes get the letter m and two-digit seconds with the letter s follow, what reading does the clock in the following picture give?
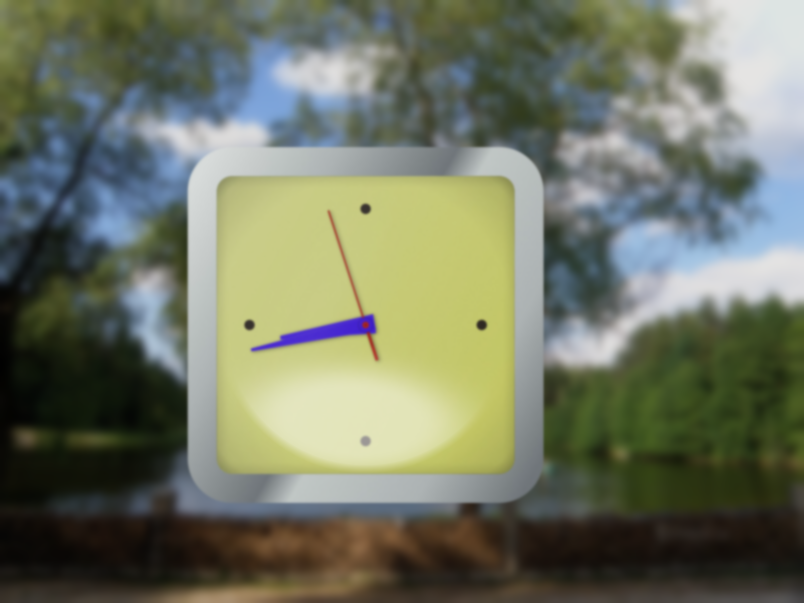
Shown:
8h42m57s
